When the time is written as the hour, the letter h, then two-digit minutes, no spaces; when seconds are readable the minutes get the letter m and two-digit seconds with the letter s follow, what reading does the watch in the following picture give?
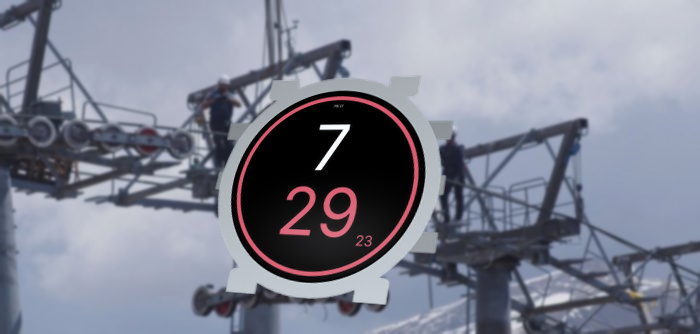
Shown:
7h29m23s
